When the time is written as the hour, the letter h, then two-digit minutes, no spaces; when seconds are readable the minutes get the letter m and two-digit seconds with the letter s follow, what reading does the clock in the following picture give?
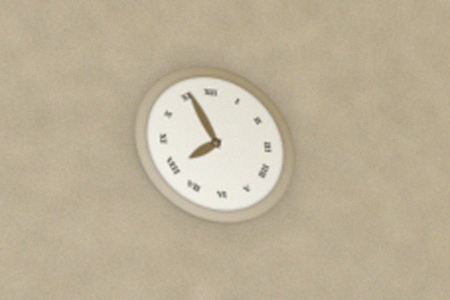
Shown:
7h56
